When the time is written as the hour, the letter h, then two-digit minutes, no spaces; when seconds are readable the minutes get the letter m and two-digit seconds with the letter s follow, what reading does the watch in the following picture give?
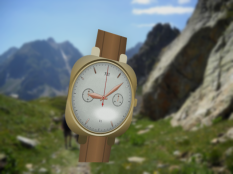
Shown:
9h08
